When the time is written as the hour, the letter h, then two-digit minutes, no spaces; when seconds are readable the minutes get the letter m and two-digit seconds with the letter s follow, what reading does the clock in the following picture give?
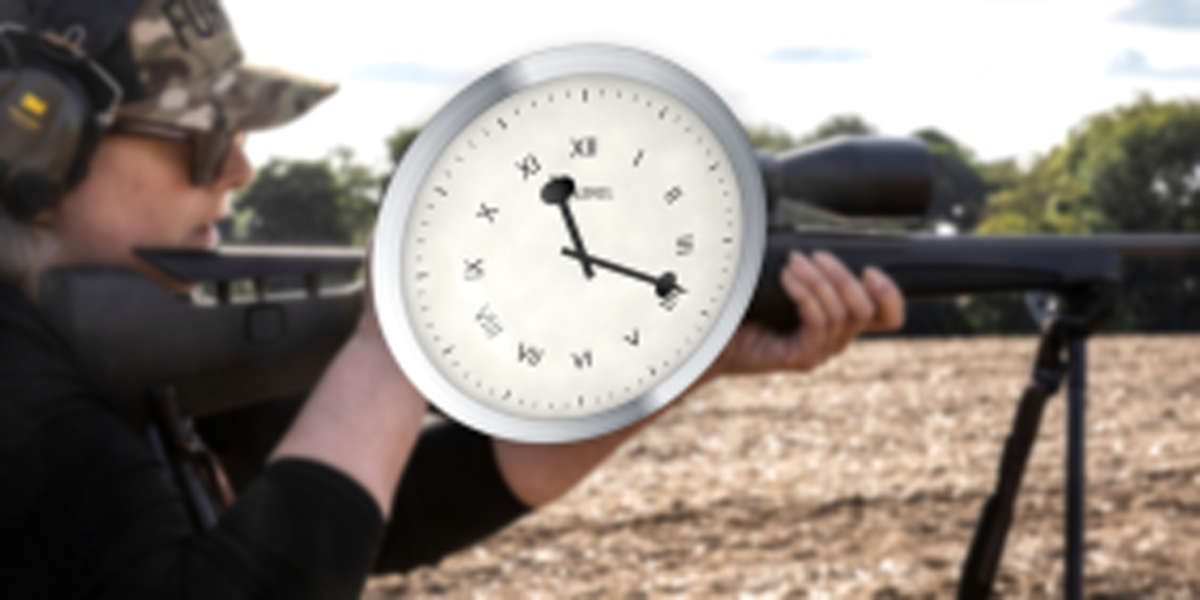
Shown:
11h19
